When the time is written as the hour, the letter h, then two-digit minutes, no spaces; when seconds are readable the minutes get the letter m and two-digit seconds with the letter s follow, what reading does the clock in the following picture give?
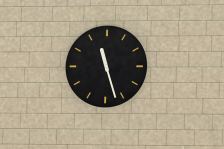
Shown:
11h27
